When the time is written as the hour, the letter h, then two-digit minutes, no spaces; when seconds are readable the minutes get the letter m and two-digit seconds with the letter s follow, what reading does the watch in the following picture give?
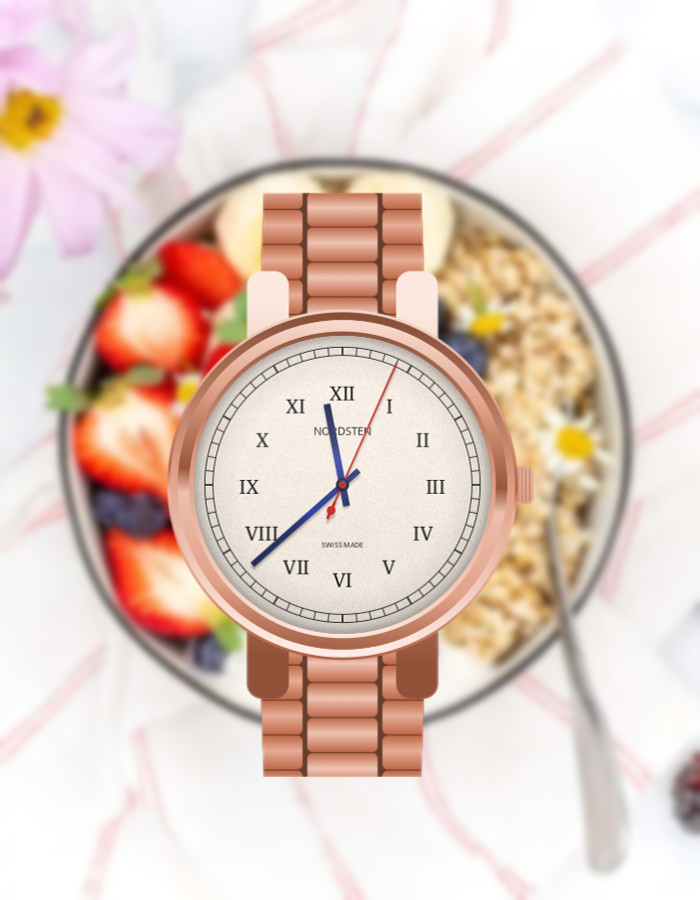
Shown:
11h38m04s
